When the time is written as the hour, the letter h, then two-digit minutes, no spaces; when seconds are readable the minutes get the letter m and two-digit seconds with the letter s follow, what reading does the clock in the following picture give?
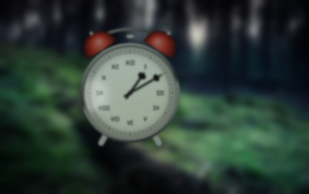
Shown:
1h10
